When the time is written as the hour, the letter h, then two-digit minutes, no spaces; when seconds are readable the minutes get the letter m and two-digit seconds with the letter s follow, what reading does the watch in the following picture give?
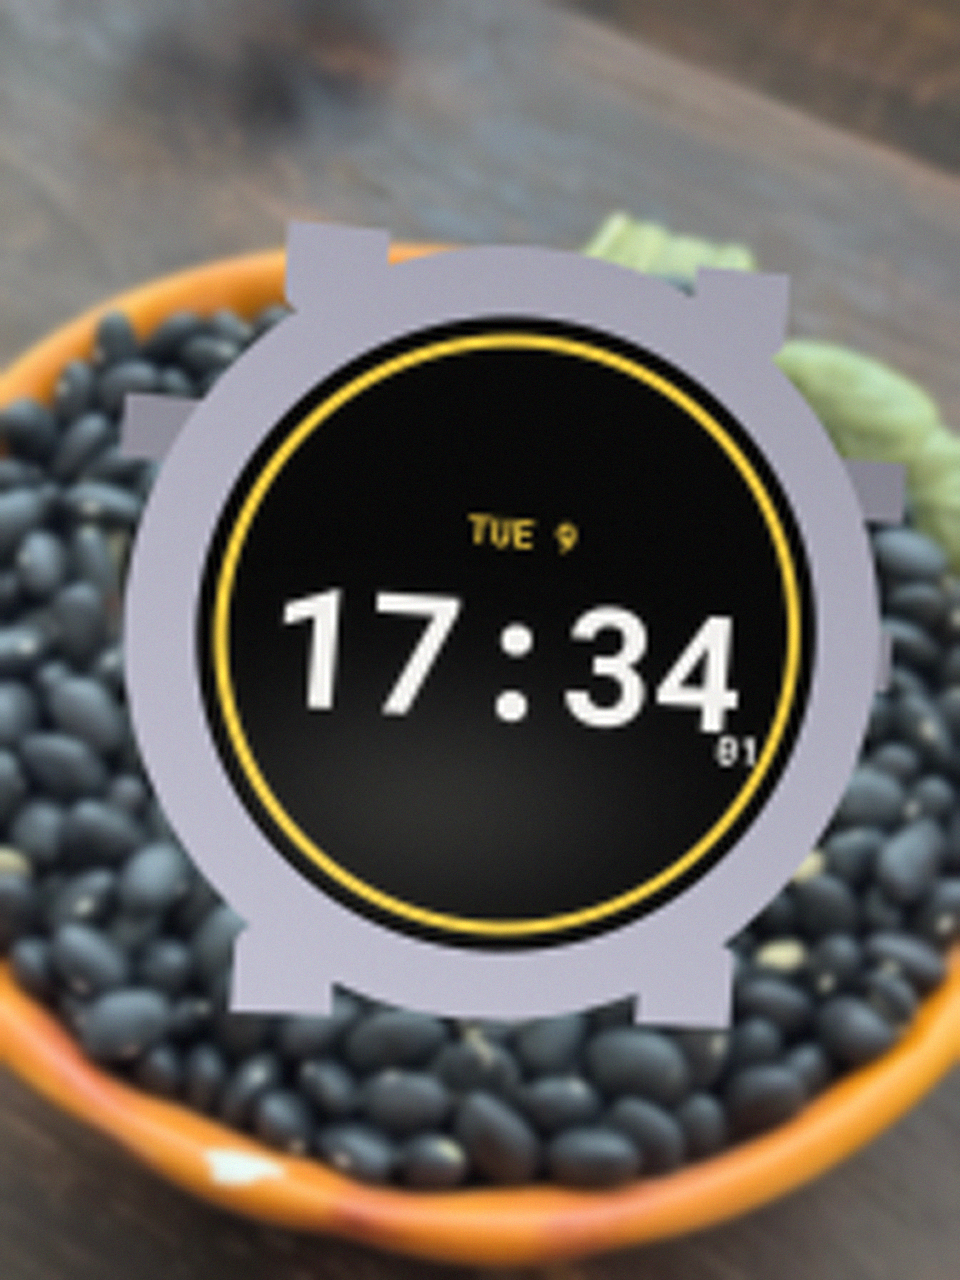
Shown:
17h34m01s
